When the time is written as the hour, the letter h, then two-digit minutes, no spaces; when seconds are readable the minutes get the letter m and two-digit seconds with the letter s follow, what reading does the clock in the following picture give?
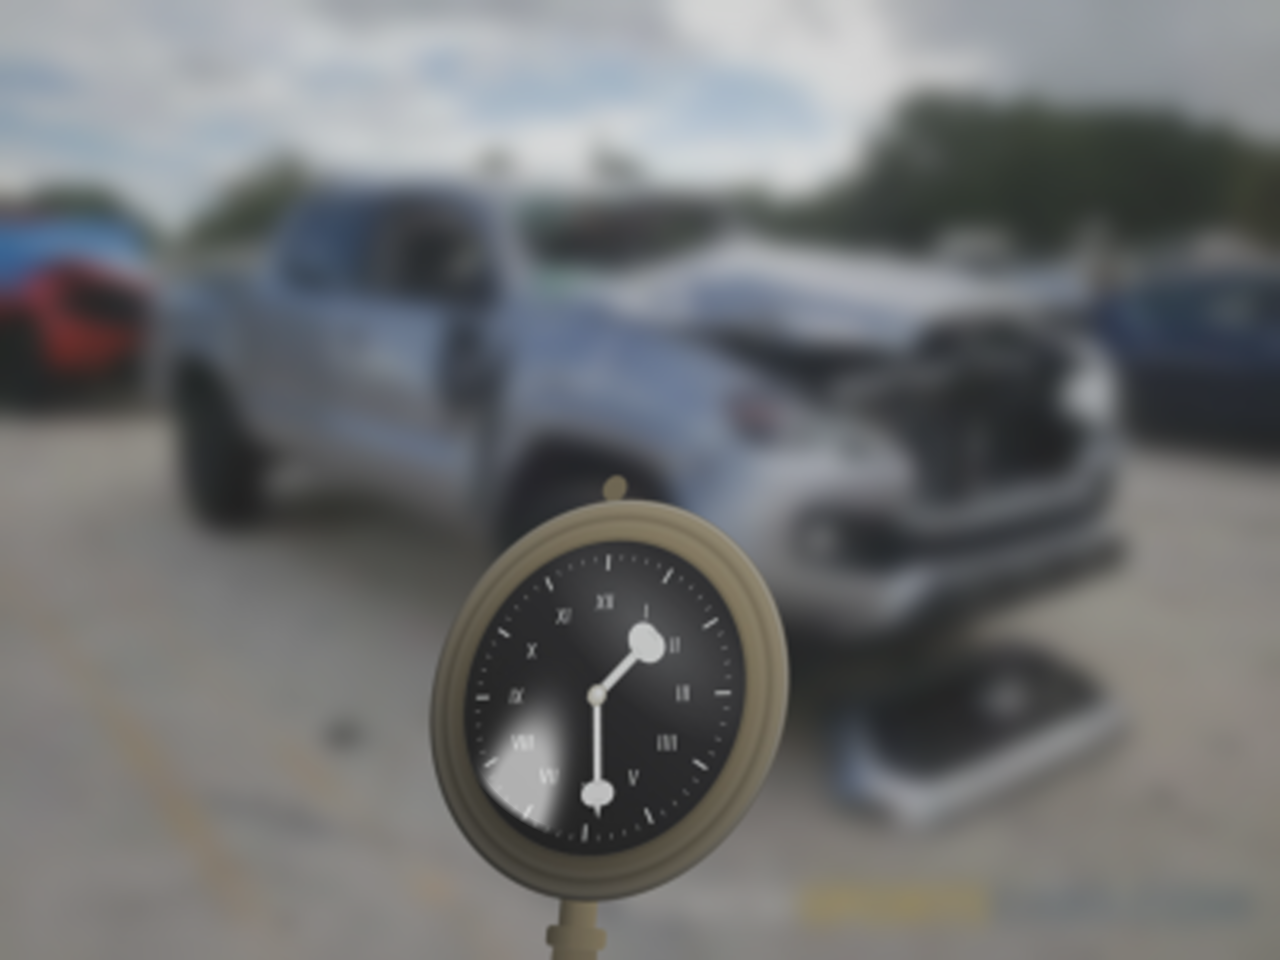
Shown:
1h29
